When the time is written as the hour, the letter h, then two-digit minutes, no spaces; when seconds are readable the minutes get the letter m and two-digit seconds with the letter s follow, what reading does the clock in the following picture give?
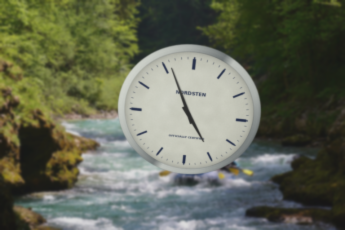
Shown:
4h56
